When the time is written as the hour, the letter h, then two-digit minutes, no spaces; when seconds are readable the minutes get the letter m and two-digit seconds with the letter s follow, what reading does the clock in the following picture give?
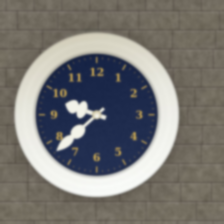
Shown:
9h38
